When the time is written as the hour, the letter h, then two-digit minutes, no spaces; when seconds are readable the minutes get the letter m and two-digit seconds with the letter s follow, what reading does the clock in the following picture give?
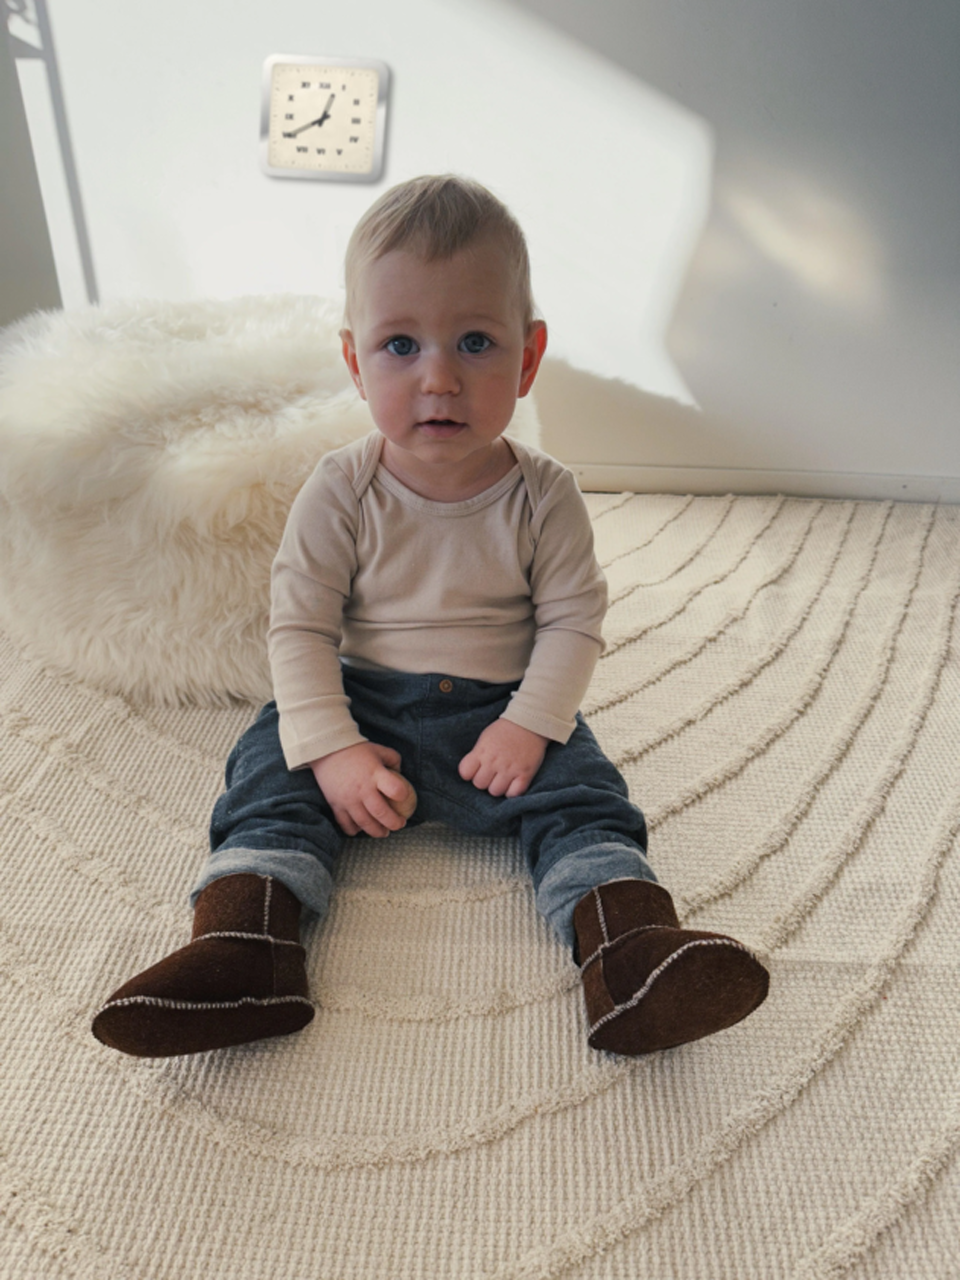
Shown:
12h40
